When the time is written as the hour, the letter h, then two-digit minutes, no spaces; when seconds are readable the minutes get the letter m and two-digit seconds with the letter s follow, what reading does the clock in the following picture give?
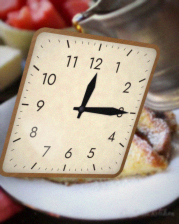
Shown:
12h15
